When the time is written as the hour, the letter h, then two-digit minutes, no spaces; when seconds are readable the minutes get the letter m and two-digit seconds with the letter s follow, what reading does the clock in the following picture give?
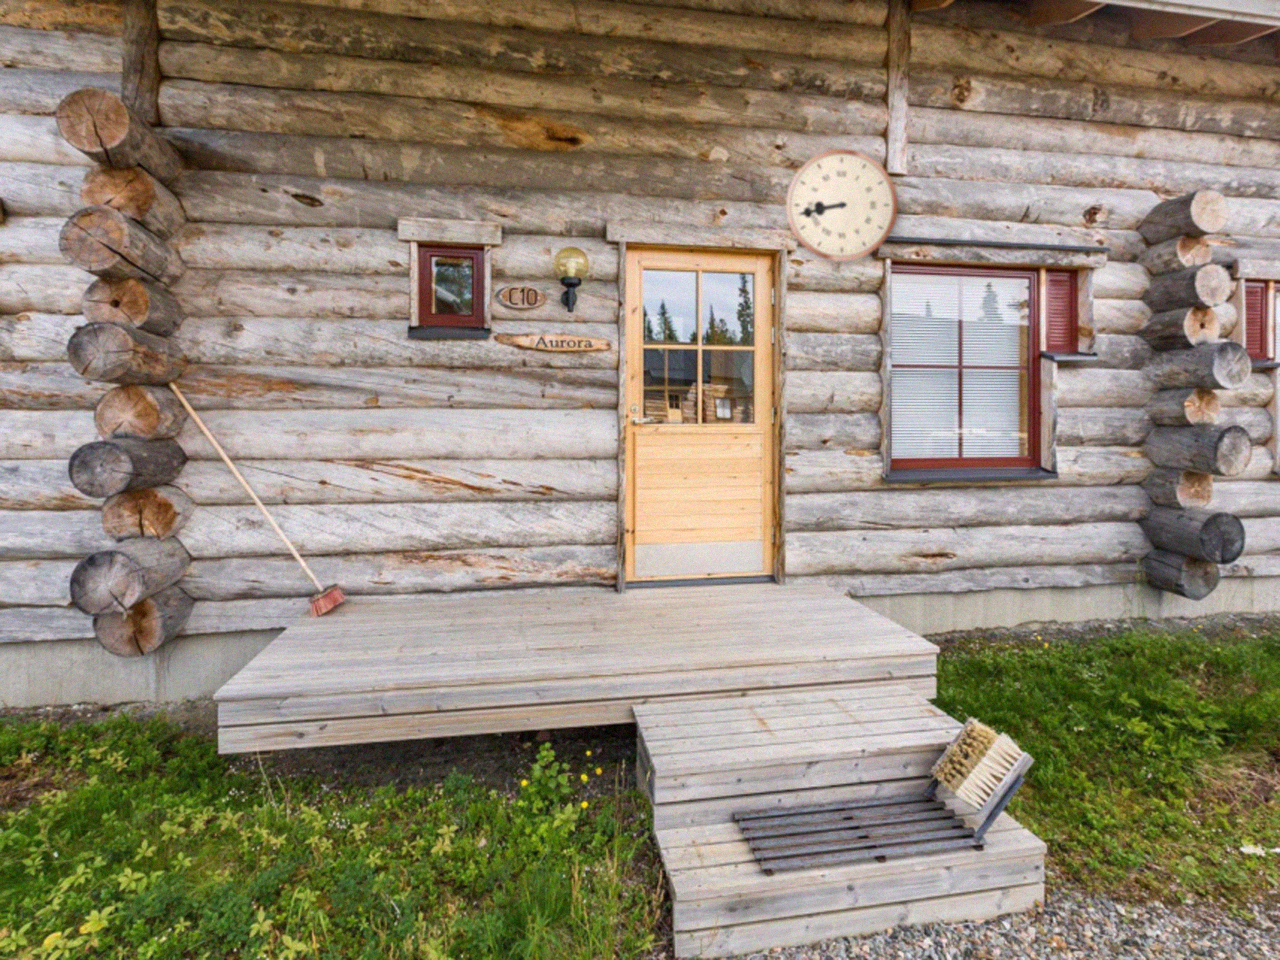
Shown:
8h43
